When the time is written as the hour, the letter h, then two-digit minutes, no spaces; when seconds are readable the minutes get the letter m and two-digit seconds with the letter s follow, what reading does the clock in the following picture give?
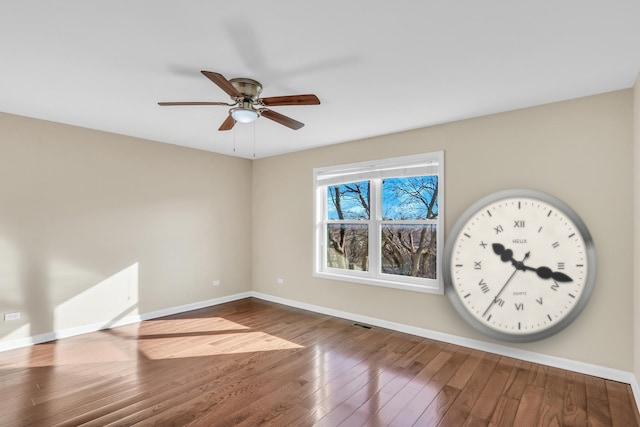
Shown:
10h17m36s
